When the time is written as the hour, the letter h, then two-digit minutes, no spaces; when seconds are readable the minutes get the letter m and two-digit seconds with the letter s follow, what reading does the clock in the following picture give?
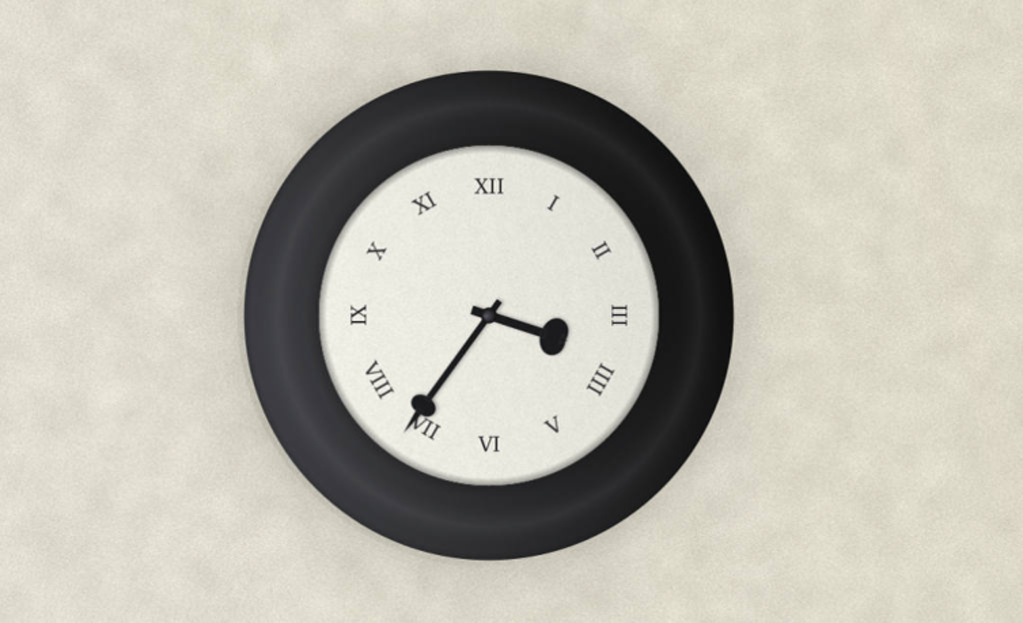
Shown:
3h36
